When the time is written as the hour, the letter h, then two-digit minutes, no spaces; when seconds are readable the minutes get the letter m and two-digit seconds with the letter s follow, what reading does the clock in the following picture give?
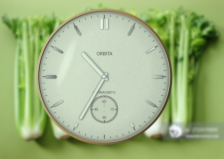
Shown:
10h35
